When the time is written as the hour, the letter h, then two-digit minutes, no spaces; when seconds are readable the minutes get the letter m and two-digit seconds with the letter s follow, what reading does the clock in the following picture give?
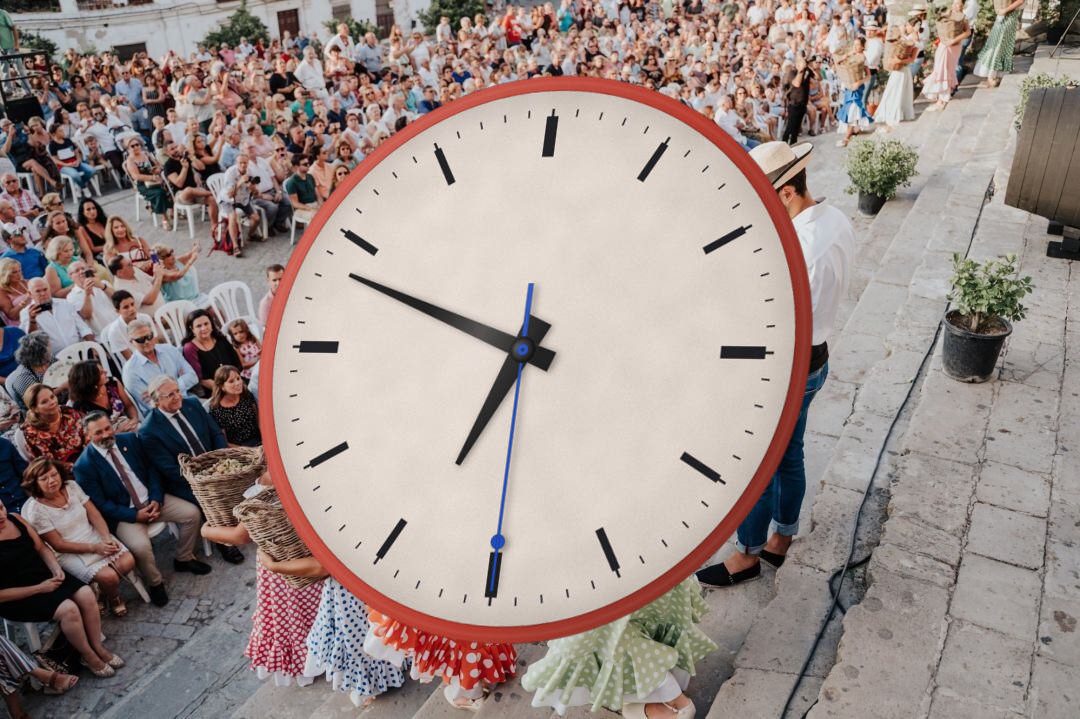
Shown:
6h48m30s
